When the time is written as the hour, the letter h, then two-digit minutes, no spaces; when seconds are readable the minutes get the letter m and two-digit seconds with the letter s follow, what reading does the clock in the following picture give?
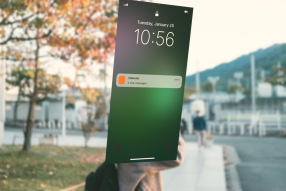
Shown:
10h56
